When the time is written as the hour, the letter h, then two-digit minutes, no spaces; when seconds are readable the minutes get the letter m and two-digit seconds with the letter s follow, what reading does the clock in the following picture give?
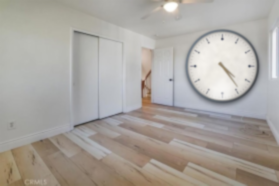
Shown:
4h24
